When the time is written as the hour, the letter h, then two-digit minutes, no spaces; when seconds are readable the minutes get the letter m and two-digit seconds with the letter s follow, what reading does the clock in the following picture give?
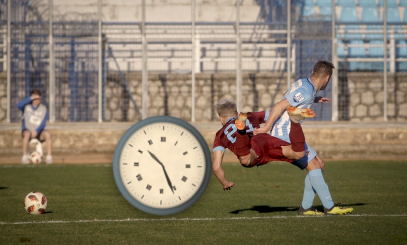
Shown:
10h26
